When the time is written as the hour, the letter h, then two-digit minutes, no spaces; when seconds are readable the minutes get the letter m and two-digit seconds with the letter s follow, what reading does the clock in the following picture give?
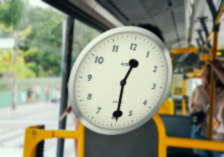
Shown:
12h29
